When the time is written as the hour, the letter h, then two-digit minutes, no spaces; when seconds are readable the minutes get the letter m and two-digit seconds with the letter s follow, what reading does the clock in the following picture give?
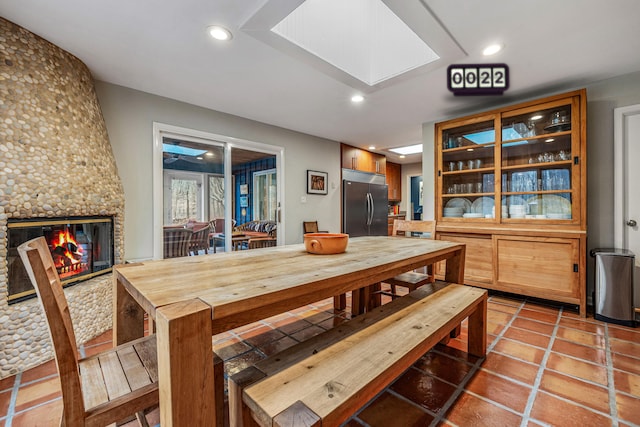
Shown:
0h22
